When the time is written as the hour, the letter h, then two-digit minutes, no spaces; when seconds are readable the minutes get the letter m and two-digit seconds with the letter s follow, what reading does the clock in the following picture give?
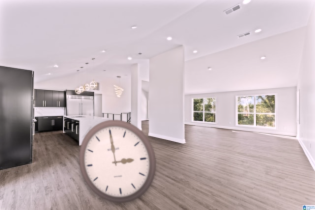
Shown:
3h00
